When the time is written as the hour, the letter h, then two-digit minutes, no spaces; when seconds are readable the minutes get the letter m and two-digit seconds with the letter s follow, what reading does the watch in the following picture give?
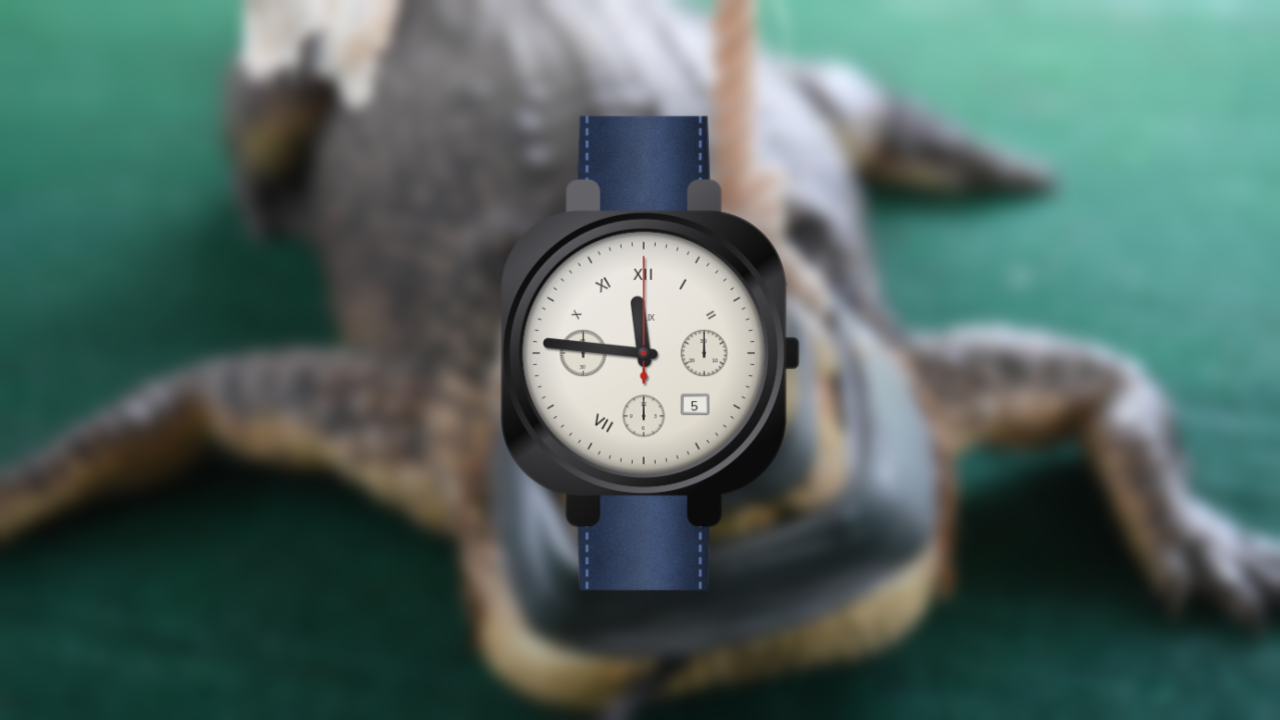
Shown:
11h46
